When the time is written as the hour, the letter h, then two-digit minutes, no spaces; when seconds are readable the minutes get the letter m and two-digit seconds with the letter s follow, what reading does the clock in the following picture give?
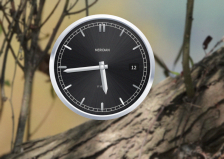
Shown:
5h44
